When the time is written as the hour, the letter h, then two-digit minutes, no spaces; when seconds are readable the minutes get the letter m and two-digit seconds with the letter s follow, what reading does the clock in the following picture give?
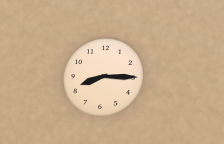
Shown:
8h15
